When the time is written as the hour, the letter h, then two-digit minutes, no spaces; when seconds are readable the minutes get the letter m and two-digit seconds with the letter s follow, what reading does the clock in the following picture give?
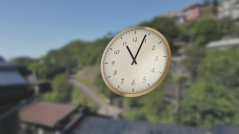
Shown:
11h04
